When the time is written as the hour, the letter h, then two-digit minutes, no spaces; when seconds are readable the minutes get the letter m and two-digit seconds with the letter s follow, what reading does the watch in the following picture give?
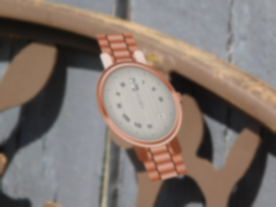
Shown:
12h00
